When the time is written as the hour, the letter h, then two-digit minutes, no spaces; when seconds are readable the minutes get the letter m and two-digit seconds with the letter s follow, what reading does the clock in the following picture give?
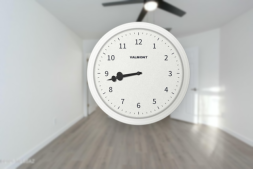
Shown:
8h43
